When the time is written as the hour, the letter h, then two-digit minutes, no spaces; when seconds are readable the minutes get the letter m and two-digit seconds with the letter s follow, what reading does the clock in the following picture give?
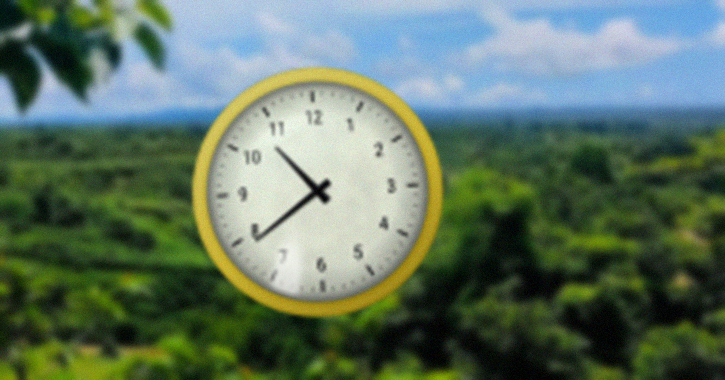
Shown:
10h39
